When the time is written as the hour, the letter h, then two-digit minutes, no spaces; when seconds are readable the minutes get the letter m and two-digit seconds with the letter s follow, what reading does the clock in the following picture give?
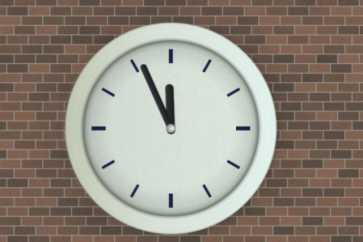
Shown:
11h56
